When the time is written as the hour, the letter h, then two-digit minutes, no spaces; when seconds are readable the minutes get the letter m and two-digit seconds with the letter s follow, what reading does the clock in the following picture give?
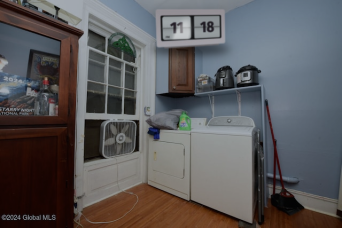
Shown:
11h18
